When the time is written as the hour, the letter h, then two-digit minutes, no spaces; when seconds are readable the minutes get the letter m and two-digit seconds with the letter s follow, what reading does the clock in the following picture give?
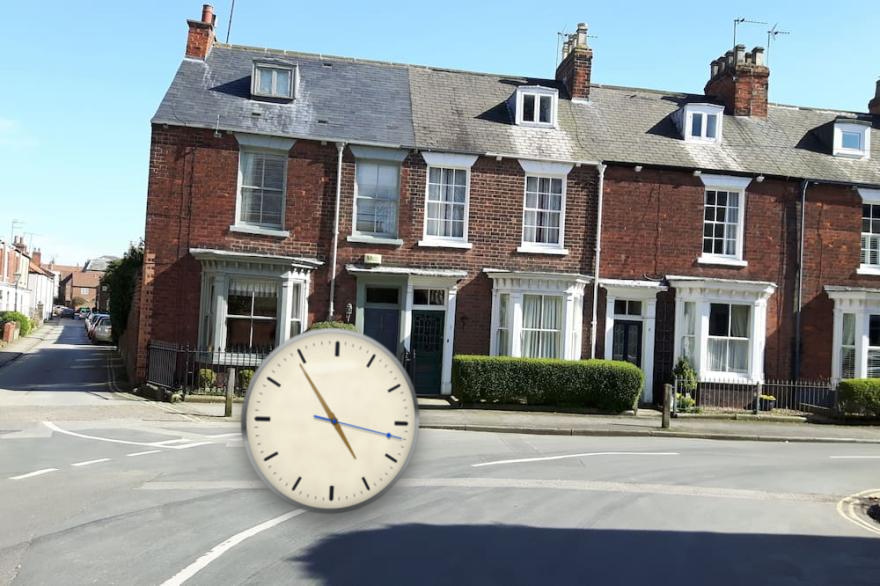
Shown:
4h54m17s
